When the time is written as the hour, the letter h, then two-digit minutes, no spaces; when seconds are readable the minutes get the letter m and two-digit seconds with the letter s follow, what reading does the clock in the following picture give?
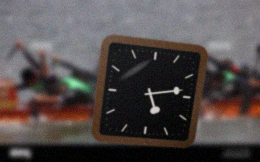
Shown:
5h13
